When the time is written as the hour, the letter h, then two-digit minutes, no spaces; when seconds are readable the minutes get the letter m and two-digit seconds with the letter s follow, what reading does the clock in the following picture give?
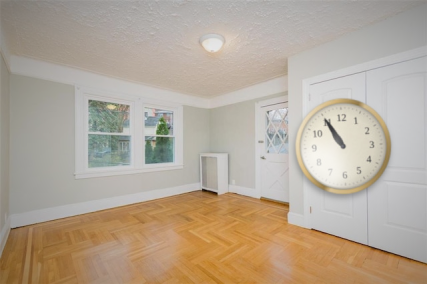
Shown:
10h55
